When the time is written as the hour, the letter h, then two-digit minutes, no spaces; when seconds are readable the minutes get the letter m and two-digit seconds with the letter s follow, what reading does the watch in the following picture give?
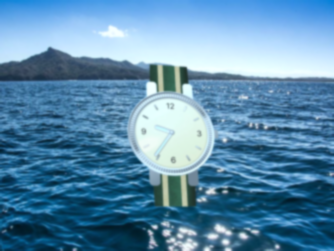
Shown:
9h36
